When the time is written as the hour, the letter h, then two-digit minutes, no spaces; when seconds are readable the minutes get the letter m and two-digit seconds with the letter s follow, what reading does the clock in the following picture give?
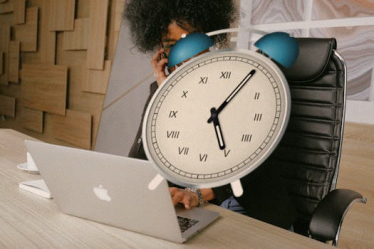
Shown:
5h05
